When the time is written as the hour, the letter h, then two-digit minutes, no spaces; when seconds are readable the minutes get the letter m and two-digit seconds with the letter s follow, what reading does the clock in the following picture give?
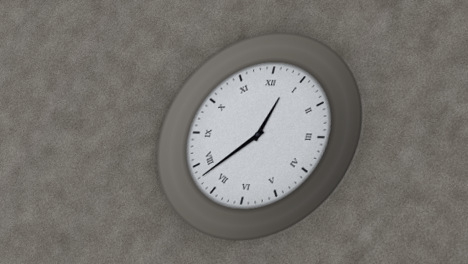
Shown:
12h38
